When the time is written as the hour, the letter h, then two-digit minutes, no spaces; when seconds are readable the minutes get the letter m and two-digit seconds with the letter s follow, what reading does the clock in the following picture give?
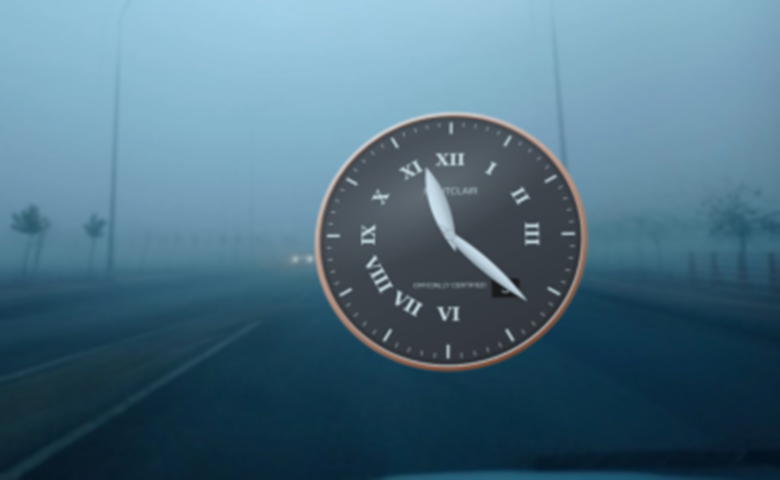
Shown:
11h22
